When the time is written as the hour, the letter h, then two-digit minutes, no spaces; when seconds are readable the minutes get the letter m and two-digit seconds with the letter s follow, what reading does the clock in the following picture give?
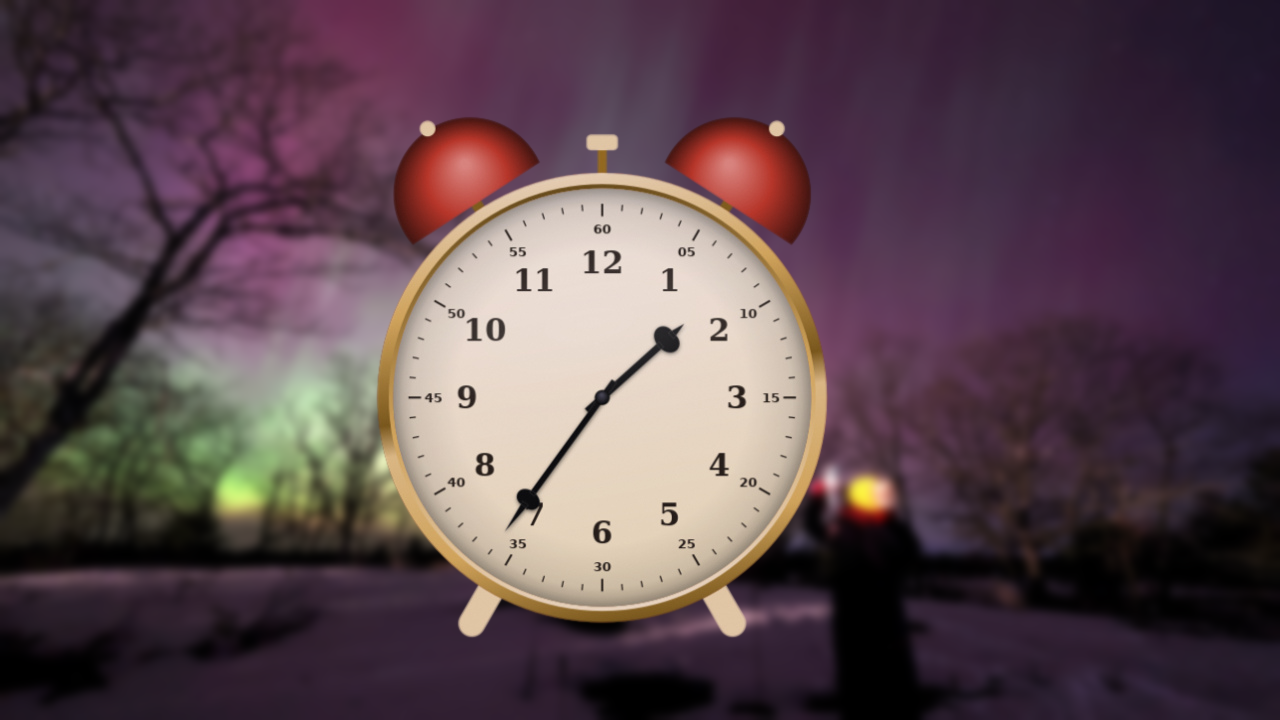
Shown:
1h36
